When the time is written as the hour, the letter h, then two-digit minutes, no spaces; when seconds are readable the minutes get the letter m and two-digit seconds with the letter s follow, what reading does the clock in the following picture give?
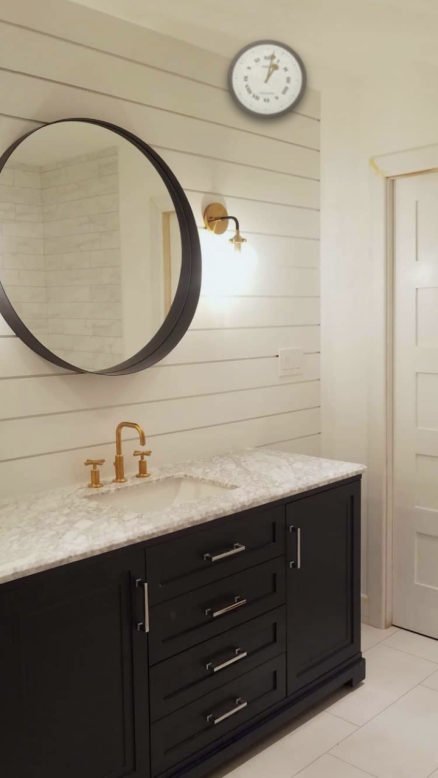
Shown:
1h02
